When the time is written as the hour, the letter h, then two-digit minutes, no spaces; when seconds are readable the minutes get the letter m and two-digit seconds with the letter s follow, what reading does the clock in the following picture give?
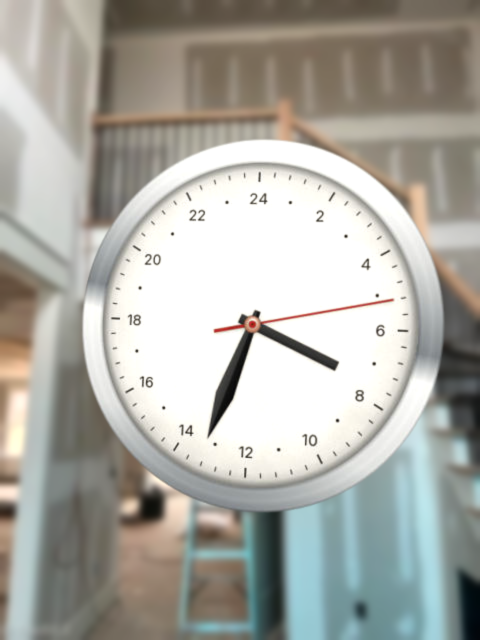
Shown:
7h33m13s
